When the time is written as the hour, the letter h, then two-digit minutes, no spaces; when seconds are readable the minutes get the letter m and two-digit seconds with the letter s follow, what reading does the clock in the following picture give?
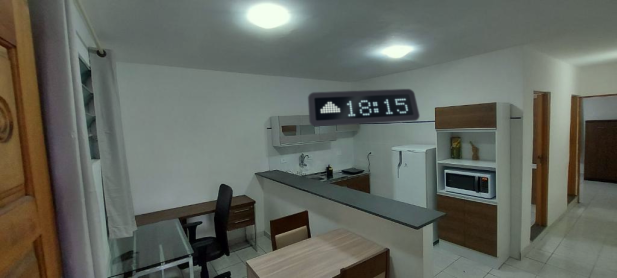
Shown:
18h15
